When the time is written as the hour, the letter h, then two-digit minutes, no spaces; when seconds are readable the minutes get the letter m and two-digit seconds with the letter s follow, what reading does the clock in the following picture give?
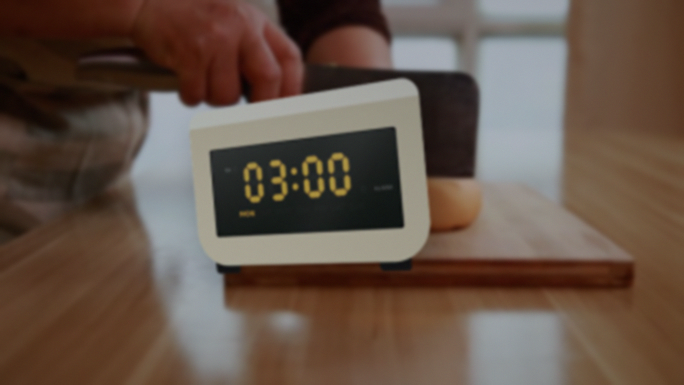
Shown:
3h00
